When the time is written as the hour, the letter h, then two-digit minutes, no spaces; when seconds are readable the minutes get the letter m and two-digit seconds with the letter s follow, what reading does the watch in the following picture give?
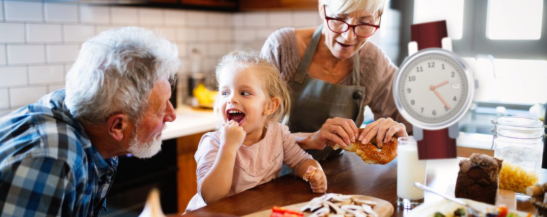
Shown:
2h24
